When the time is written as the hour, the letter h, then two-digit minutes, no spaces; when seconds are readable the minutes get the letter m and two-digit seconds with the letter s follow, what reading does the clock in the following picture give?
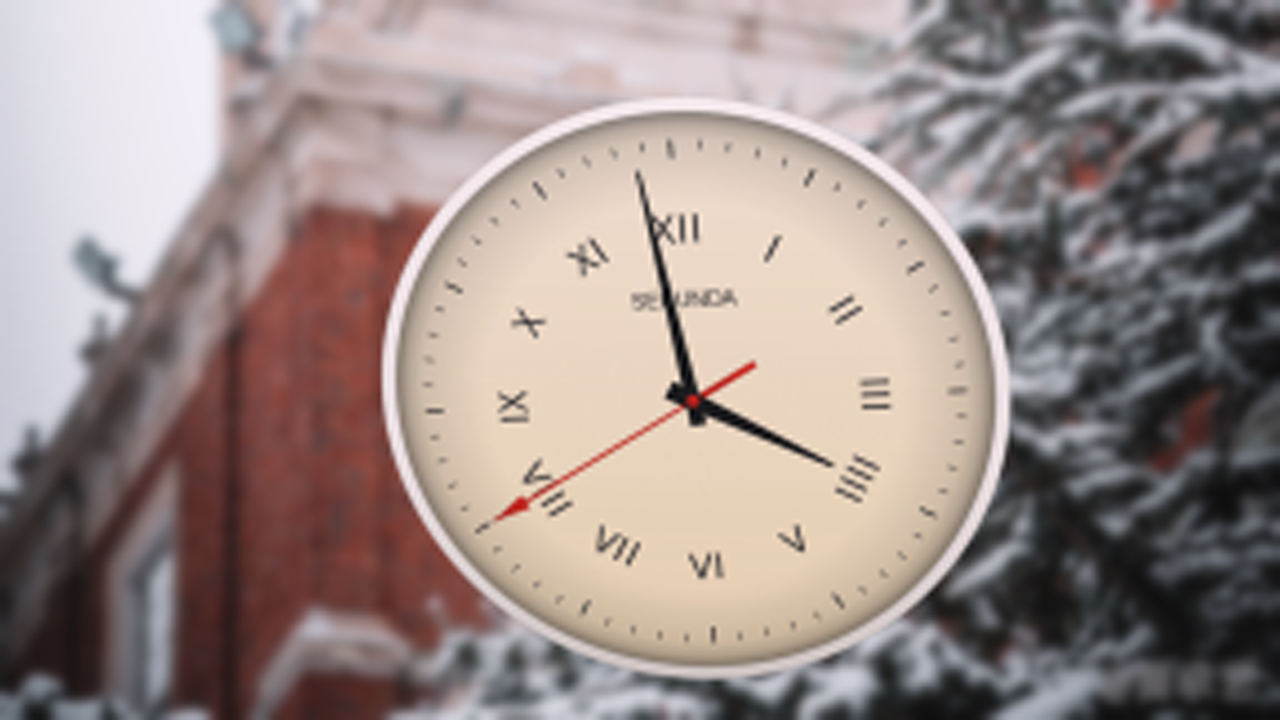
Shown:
3h58m40s
